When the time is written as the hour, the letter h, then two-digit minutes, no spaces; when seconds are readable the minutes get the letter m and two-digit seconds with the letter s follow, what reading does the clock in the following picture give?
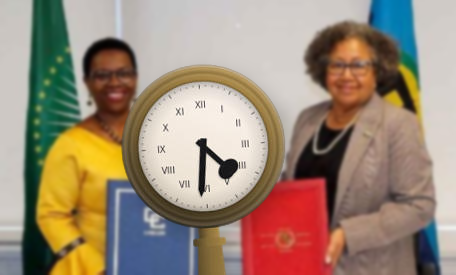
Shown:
4h31
